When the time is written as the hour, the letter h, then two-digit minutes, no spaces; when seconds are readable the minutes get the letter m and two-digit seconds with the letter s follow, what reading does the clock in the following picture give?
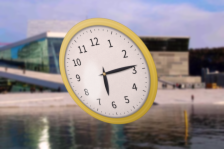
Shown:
6h14
